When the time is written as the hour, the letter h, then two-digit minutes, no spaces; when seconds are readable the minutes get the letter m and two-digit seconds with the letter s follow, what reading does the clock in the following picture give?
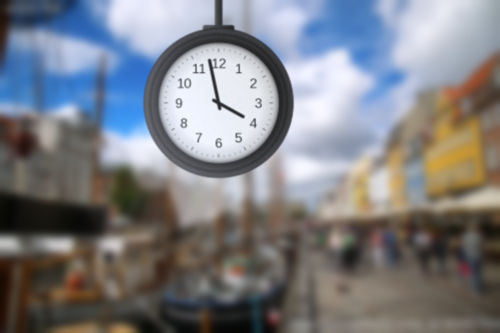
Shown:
3h58
